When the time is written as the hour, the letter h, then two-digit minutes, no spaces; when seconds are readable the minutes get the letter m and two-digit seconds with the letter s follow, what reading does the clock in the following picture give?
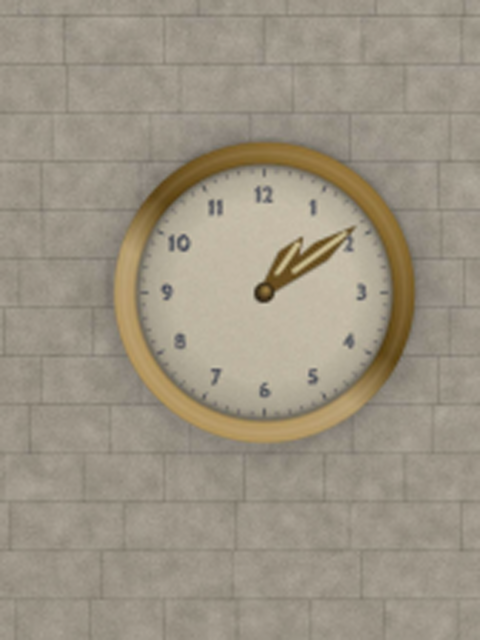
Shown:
1h09
